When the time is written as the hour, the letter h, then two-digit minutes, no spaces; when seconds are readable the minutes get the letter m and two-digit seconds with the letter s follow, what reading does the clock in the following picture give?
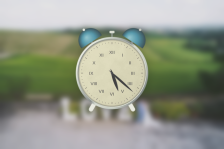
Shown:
5h22
